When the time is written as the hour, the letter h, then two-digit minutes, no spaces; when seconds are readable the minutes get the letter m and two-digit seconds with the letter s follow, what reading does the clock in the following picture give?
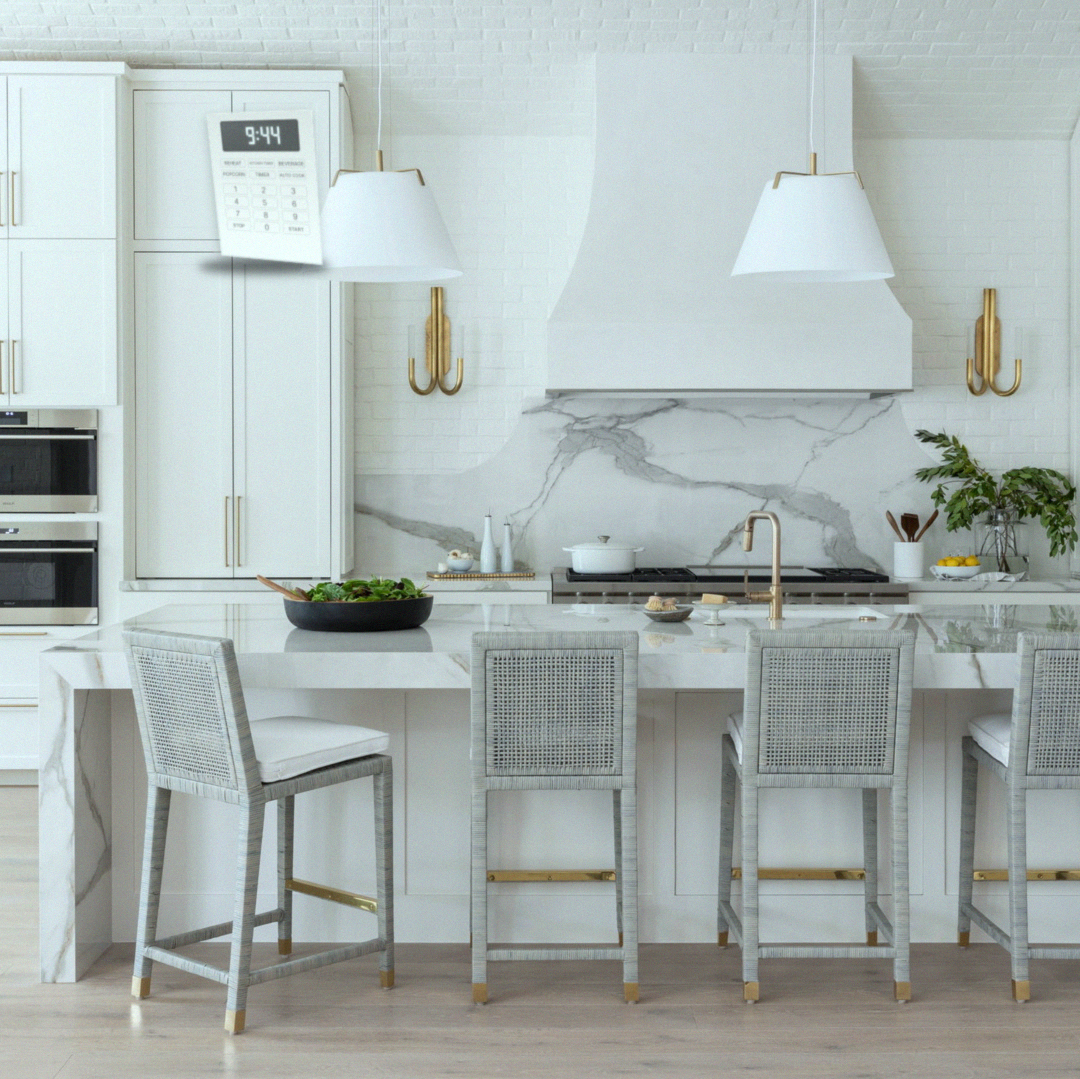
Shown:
9h44
